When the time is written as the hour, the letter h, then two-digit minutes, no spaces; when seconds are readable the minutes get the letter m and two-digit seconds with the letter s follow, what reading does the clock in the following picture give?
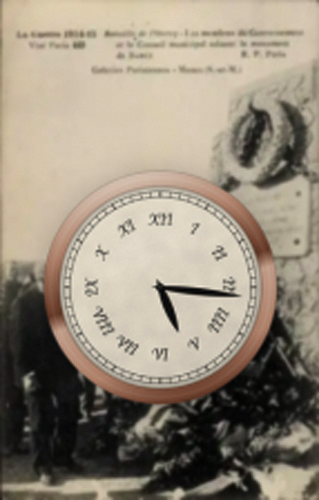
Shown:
5h16
